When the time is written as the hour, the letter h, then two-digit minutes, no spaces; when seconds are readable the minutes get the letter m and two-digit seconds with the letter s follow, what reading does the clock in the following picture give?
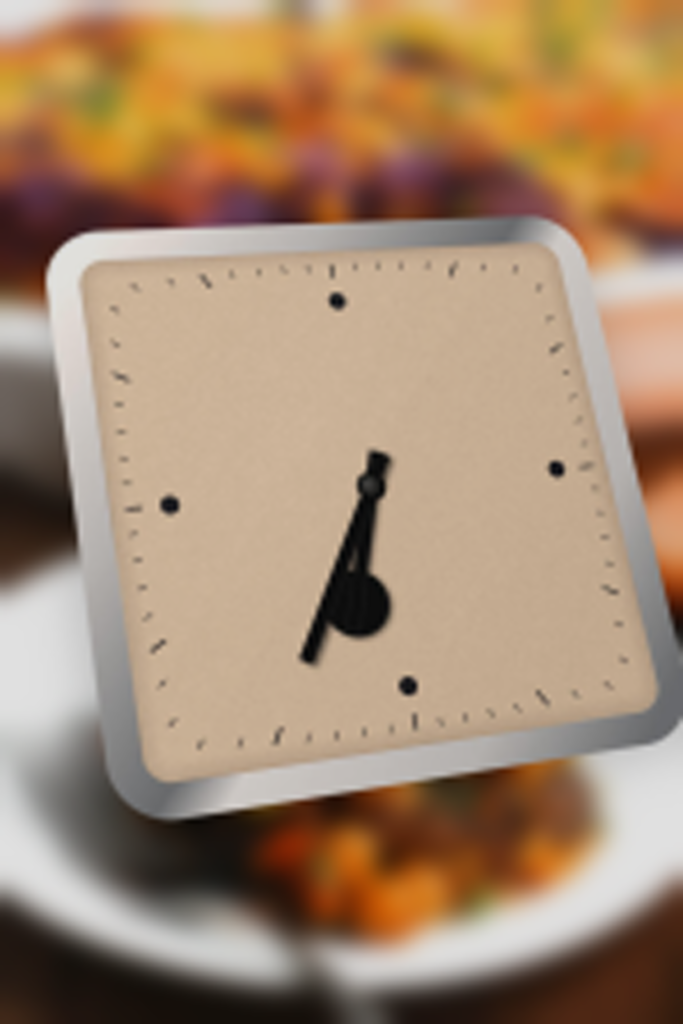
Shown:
6h35
